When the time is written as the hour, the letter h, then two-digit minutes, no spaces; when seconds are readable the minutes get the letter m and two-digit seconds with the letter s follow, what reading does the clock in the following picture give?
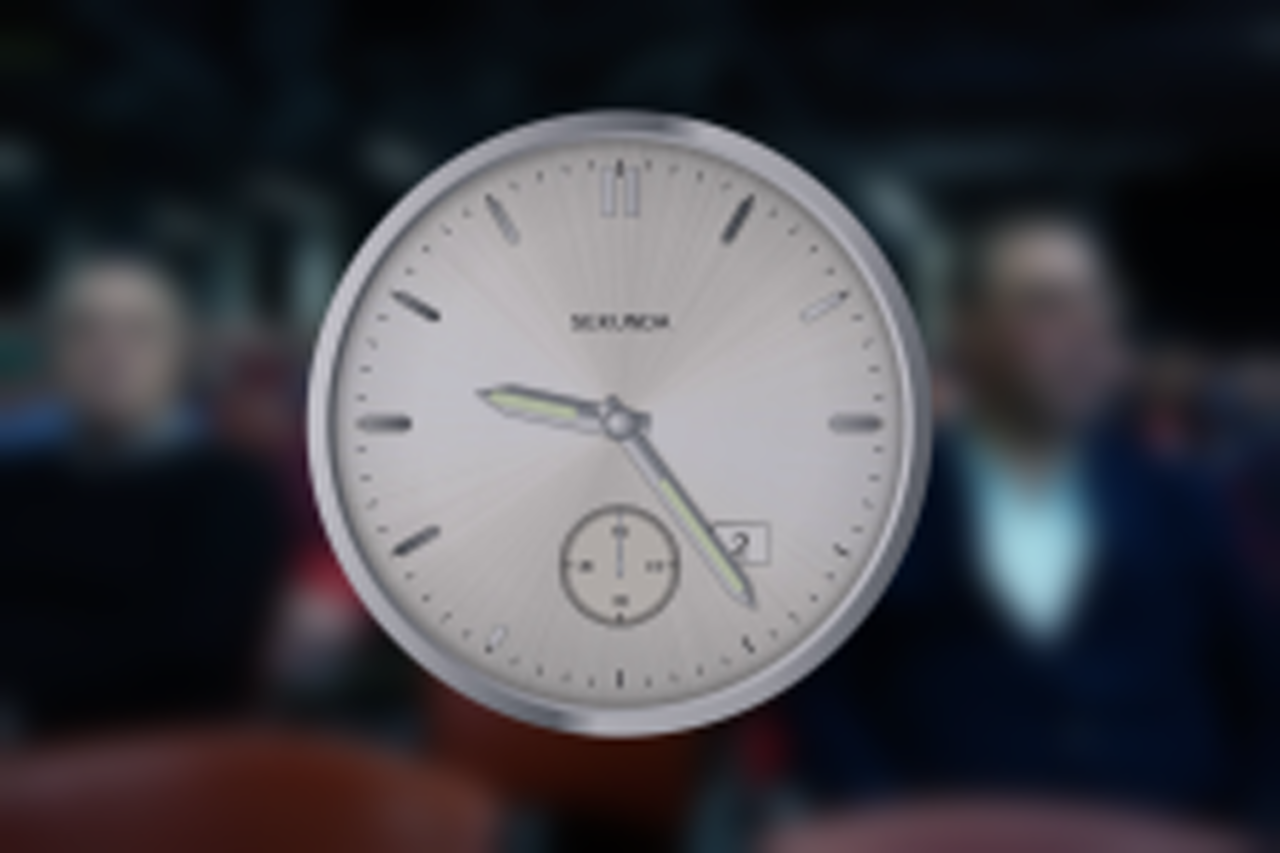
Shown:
9h24
